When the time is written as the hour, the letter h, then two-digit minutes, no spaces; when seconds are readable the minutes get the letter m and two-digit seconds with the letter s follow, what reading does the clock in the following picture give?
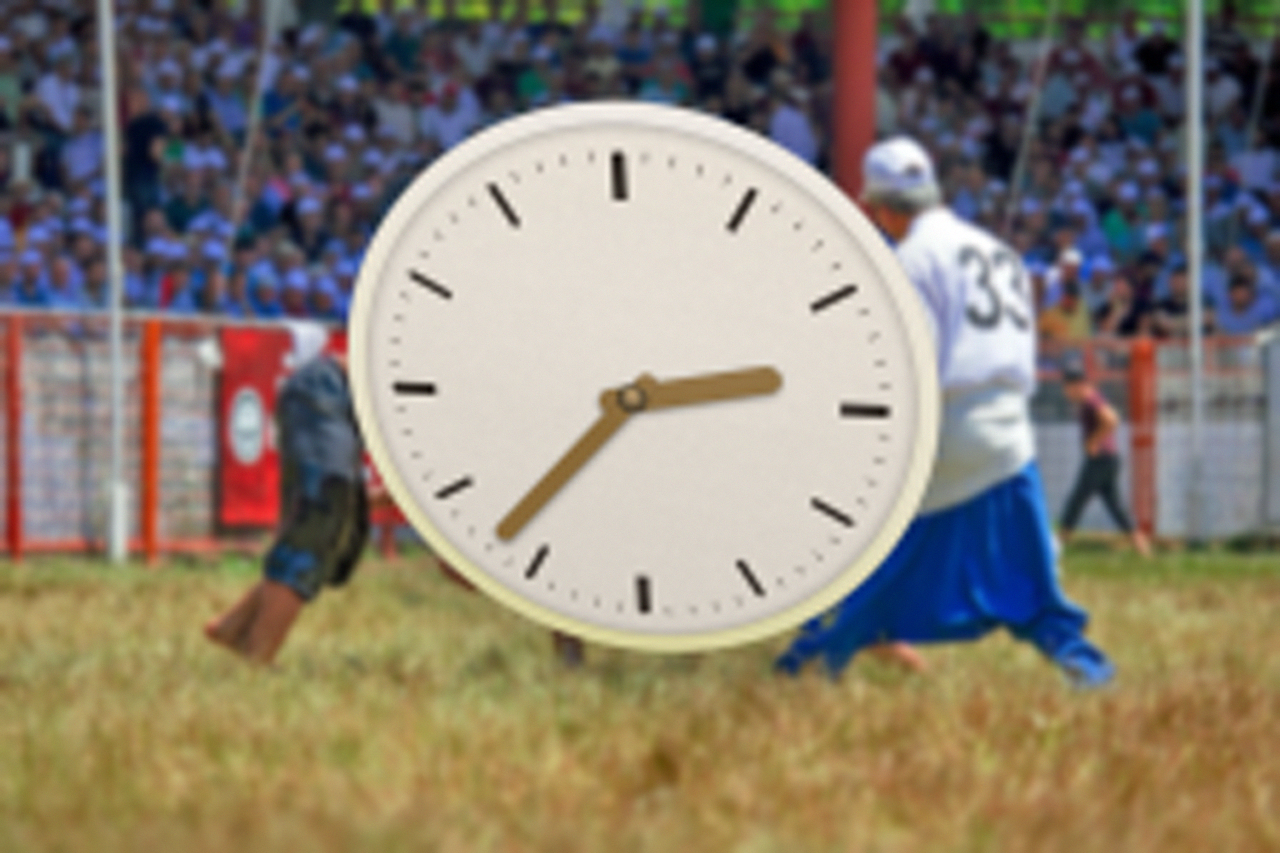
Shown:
2h37
